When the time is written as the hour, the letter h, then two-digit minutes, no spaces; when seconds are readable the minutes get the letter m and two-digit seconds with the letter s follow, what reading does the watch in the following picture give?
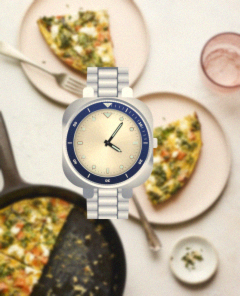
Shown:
4h06
